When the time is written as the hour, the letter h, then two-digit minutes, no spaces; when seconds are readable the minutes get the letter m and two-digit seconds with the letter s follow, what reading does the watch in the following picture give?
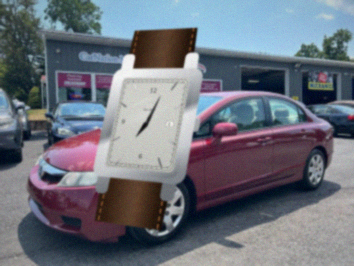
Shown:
7h03
